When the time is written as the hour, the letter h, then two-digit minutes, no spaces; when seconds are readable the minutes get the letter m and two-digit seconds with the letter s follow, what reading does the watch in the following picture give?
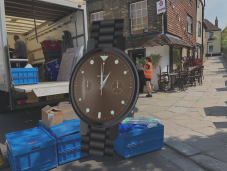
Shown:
12h59
